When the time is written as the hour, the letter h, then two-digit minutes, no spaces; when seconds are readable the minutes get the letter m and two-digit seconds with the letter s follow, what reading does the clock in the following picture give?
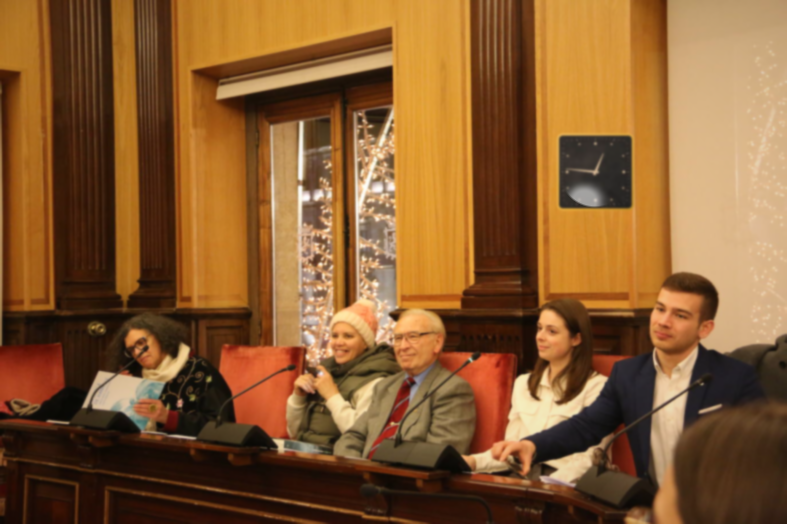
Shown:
12h46
